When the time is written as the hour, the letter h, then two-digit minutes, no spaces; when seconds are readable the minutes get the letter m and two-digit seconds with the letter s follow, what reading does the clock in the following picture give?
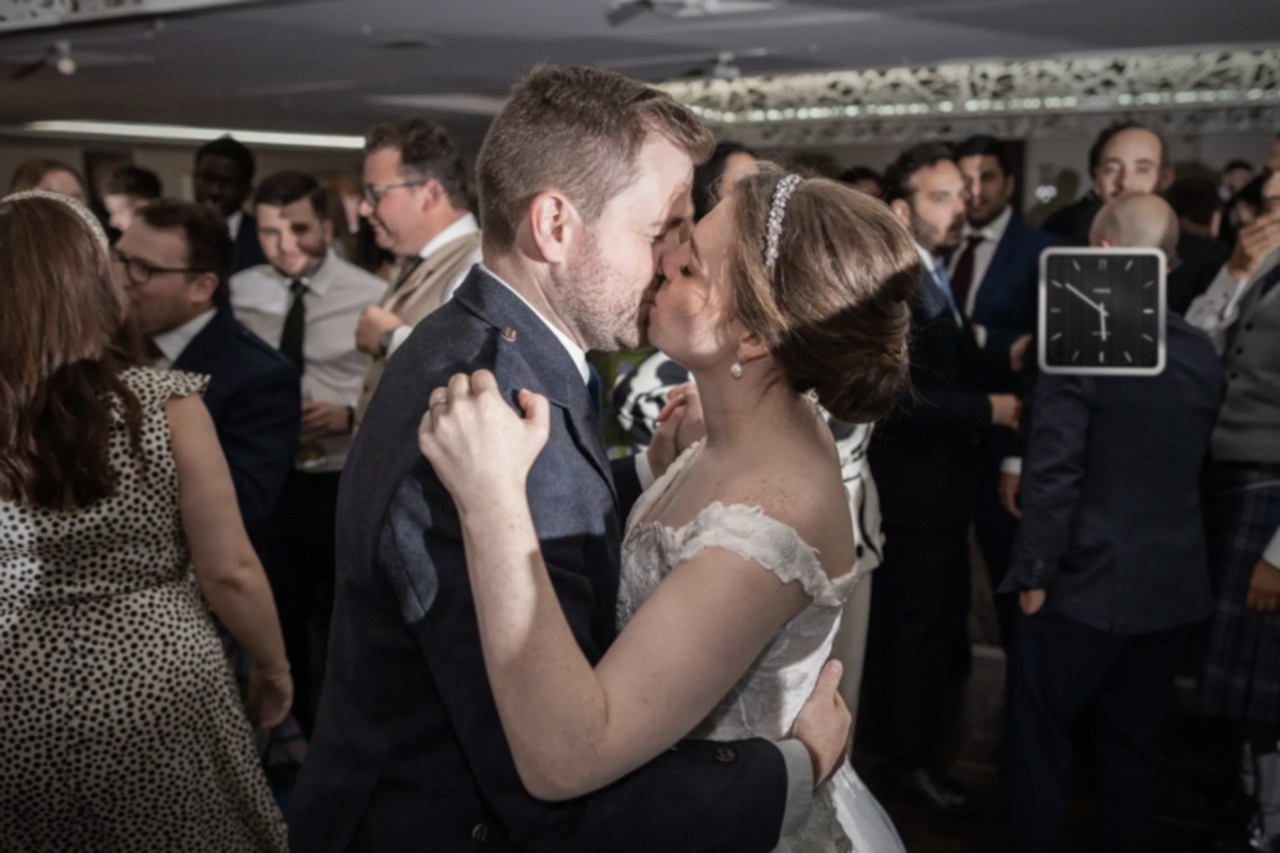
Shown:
5h51
